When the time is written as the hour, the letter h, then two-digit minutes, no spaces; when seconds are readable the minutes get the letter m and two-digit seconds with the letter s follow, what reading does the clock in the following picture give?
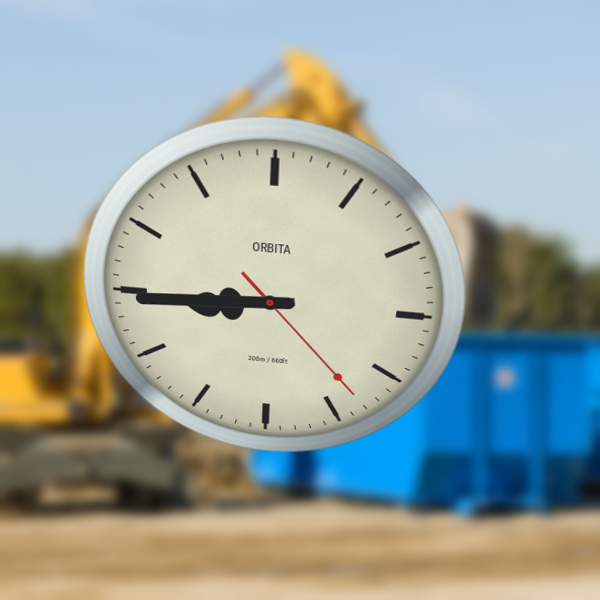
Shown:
8h44m23s
